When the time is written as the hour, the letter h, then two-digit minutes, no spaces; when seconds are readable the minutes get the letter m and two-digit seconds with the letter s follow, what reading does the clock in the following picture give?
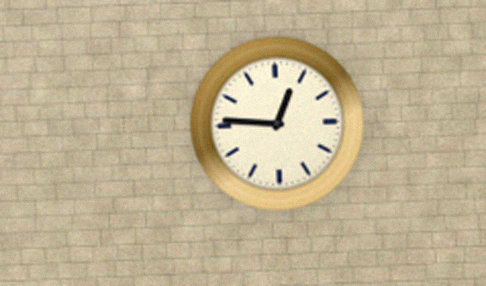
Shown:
12h46
